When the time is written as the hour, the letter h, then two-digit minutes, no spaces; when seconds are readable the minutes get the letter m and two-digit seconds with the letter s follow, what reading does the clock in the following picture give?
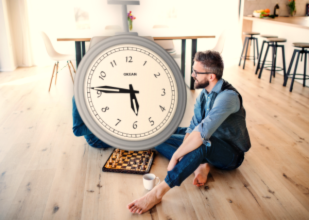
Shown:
5h46
